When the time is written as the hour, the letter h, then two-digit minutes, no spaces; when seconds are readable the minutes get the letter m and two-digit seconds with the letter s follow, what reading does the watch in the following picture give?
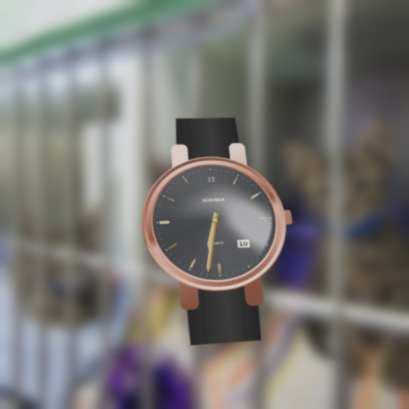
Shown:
6h32
